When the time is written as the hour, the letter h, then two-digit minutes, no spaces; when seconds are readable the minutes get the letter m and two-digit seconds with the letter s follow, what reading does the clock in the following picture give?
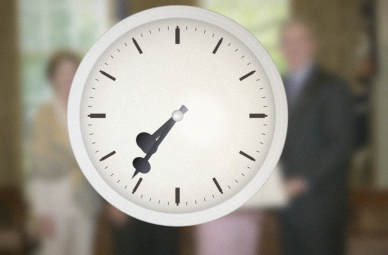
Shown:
7h36
